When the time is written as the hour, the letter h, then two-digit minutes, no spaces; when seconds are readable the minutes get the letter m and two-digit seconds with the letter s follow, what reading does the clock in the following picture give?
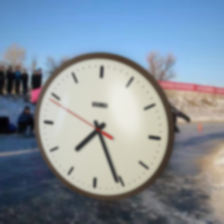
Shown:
7h25m49s
